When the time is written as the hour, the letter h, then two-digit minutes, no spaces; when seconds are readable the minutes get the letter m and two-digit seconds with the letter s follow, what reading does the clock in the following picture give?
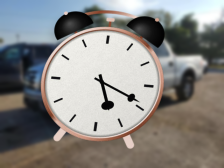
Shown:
5h19
